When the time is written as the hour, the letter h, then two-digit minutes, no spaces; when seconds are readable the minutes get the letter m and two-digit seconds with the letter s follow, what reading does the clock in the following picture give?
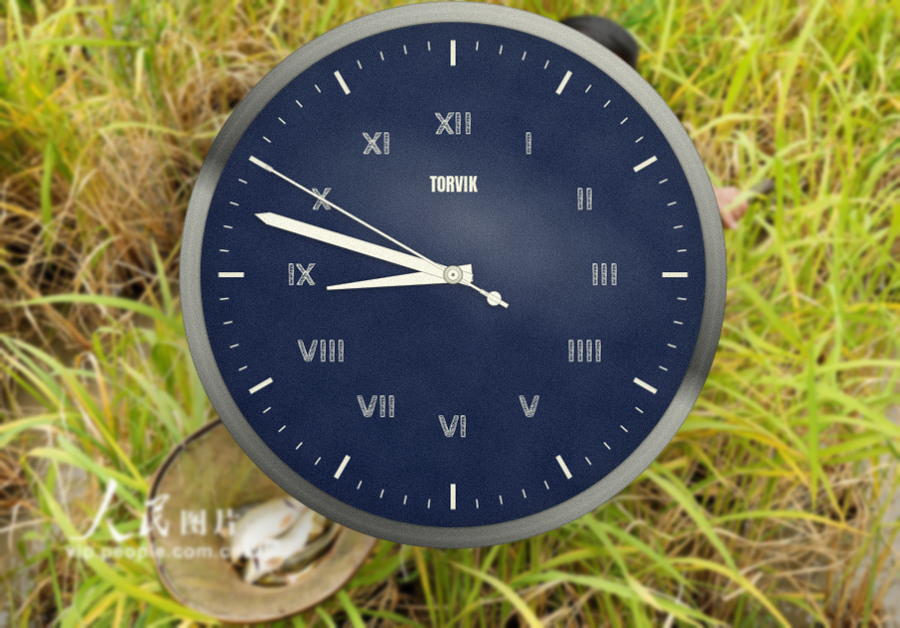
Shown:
8h47m50s
